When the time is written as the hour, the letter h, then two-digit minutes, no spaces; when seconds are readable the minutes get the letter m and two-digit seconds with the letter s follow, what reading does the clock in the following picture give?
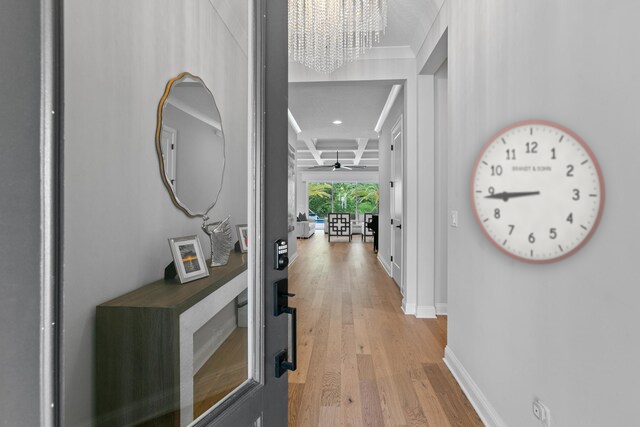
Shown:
8h44
